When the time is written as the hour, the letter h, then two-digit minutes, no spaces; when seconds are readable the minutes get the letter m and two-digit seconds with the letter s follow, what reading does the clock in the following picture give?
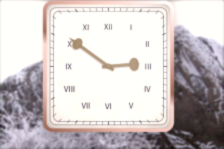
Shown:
2h51
